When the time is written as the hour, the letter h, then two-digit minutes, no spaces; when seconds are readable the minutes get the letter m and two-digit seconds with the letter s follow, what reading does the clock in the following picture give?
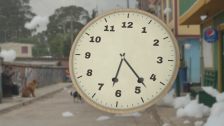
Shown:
6h23
